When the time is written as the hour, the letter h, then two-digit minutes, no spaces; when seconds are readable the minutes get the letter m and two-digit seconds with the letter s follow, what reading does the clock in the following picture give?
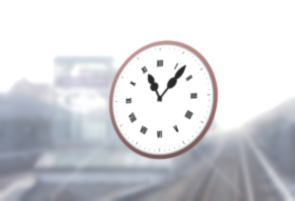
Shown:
11h07
